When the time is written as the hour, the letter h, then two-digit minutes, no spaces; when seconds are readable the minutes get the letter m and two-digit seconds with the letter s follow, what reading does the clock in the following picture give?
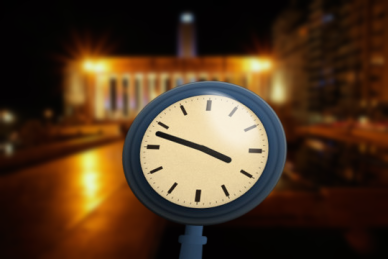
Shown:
3h48
